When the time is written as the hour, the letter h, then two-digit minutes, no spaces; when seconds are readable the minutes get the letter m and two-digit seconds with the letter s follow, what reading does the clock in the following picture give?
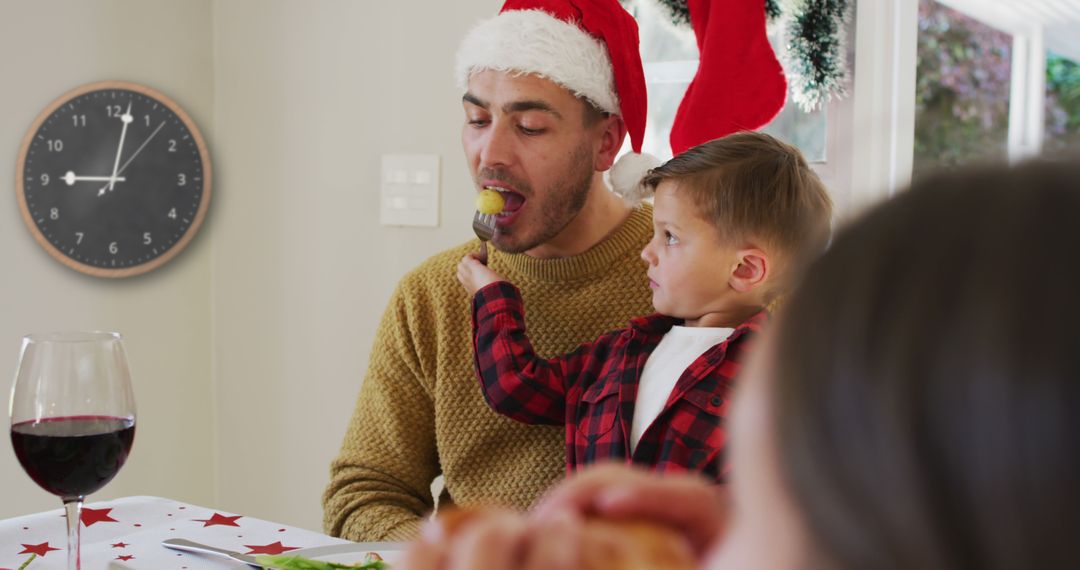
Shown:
9h02m07s
